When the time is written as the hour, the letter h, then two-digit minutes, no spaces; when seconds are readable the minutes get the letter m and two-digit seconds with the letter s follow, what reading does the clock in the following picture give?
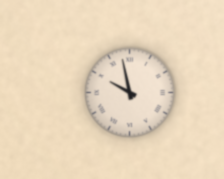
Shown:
9h58
